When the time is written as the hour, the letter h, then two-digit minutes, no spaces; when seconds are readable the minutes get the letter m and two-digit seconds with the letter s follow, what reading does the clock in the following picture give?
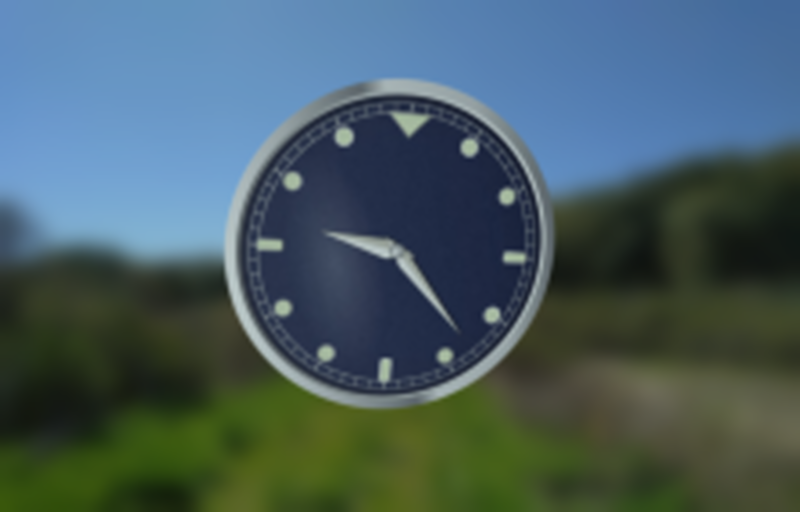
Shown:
9h23
